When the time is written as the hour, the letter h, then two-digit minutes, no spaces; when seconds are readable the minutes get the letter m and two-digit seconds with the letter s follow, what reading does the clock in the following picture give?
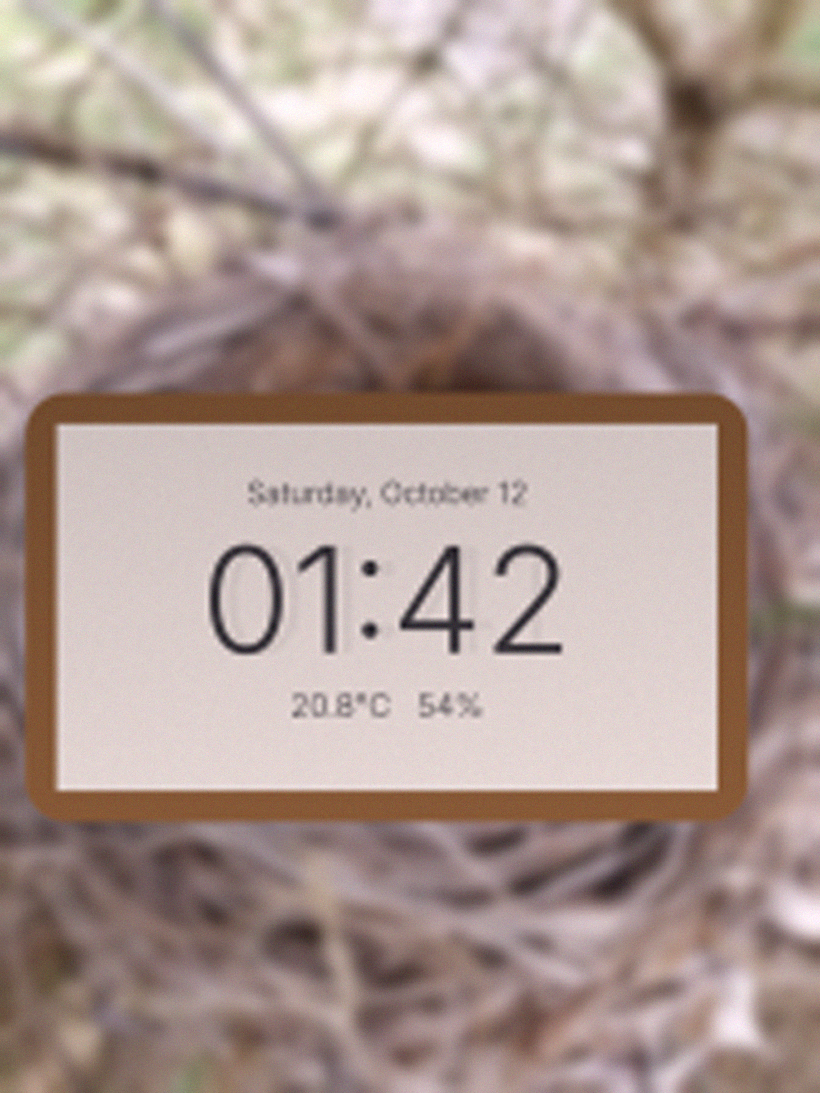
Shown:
1h42
